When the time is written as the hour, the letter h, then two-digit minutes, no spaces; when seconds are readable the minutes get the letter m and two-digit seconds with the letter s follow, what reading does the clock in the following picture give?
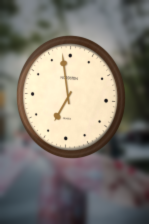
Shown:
6h58
